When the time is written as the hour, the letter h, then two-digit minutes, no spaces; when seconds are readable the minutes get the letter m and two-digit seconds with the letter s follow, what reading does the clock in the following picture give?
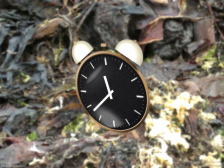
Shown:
11h38
